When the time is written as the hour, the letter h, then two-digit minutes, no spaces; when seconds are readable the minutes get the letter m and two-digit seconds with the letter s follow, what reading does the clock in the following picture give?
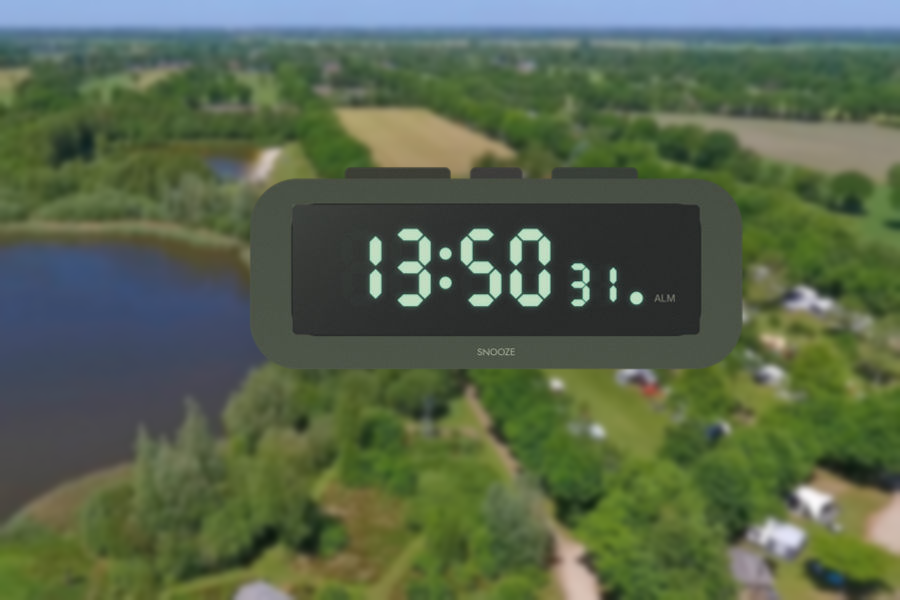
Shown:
13h50m31s
